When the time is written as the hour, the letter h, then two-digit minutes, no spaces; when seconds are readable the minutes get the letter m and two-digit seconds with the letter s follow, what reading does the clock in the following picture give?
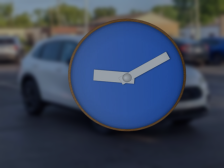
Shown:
9h10
